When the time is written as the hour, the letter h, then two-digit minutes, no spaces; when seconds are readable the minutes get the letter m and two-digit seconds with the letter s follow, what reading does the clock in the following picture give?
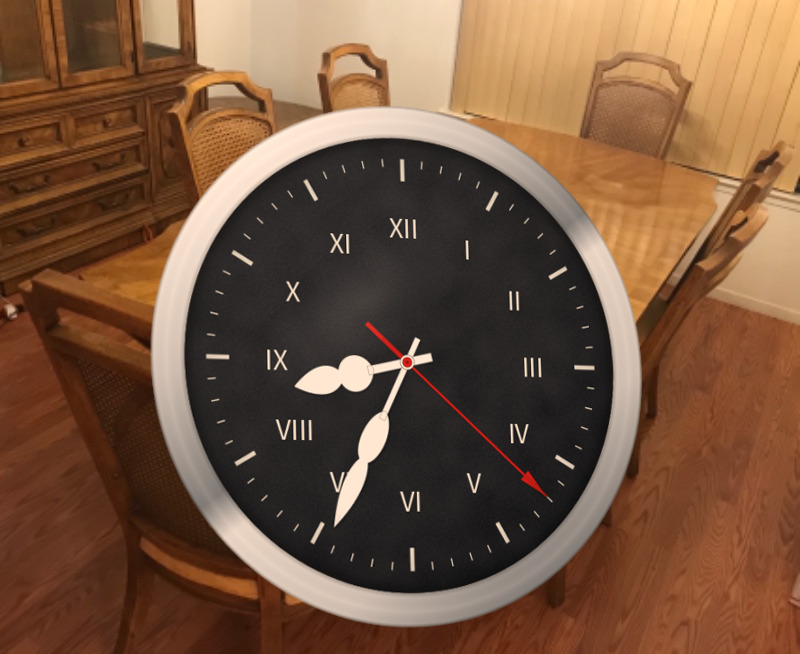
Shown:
8h34m22s
